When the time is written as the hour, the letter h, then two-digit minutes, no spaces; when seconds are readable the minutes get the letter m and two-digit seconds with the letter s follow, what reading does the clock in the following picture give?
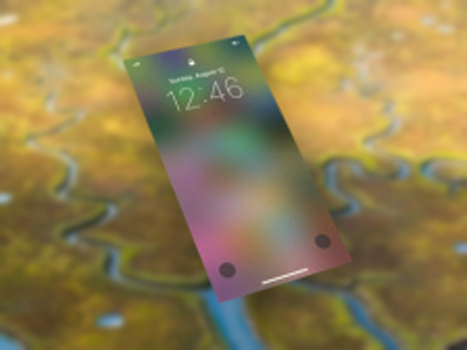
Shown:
12h46
